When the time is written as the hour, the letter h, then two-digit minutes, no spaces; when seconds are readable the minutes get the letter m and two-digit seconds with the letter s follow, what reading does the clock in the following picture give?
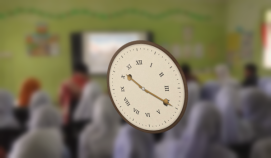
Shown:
10h20
